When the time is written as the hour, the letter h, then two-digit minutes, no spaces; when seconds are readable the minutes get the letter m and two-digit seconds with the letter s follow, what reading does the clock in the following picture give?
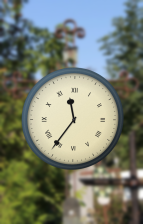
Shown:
11h36
